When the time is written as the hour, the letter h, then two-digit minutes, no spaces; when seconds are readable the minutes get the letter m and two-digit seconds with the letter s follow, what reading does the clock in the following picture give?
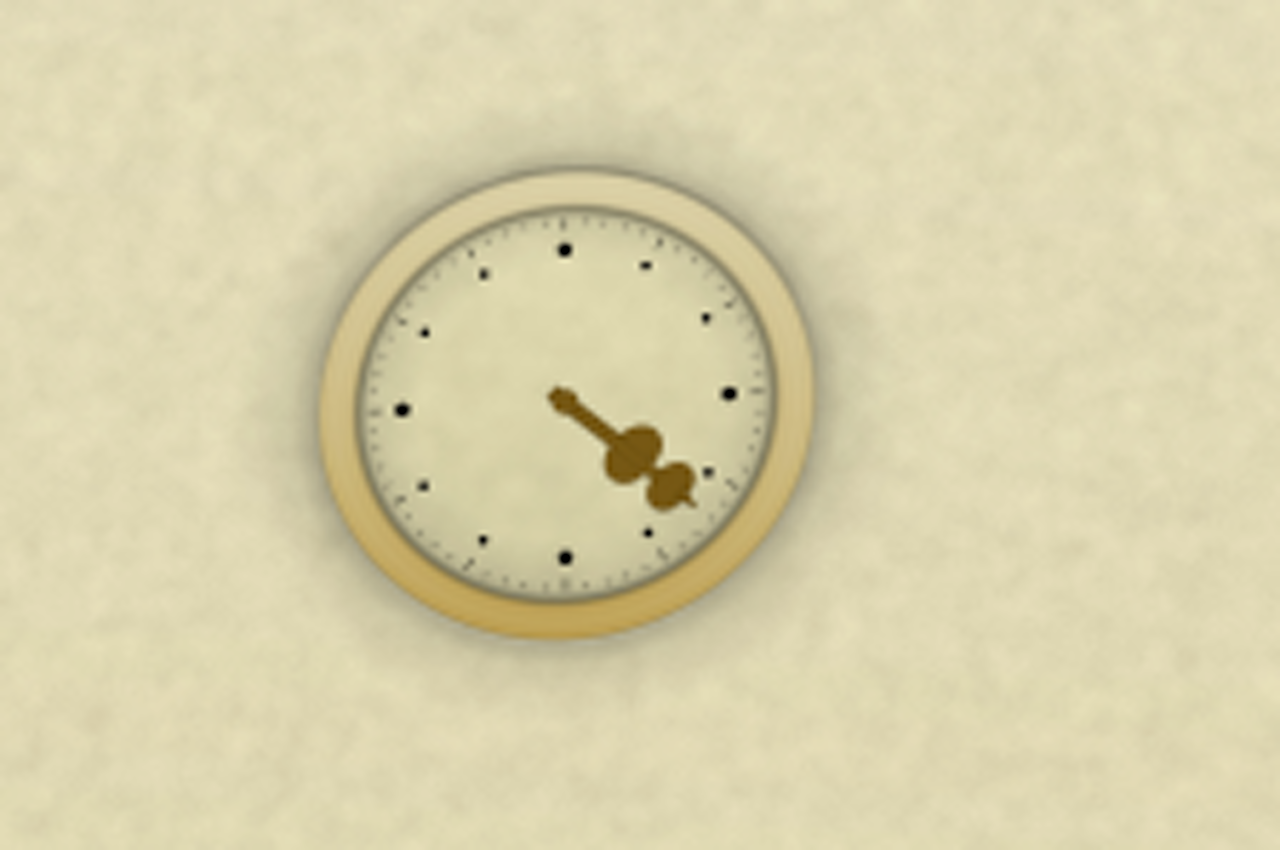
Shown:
4h22
